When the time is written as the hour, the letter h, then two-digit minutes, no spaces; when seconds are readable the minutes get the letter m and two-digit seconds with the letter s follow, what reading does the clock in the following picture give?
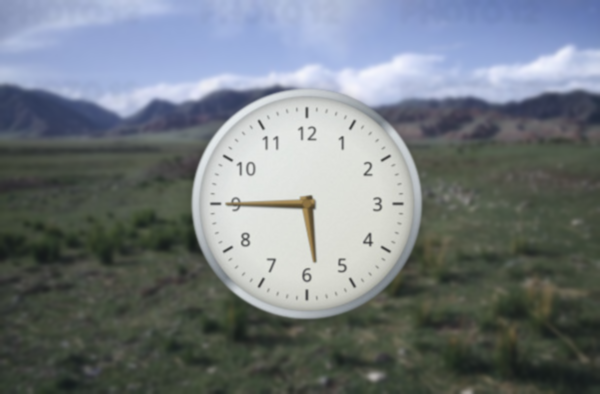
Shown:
5h45
